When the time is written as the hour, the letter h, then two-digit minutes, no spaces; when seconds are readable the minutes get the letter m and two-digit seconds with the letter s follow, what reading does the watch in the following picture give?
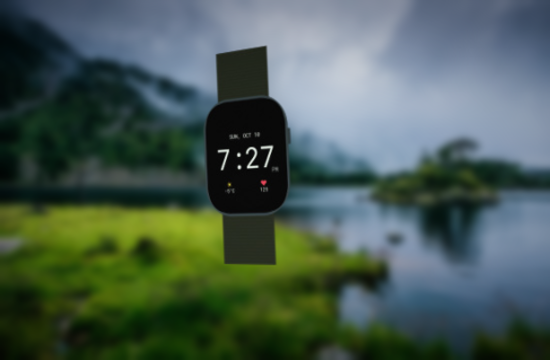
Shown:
7h27
